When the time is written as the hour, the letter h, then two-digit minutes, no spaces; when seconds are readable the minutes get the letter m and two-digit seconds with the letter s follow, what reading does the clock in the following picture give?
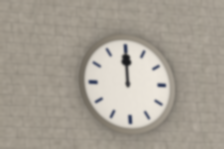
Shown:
12h00
